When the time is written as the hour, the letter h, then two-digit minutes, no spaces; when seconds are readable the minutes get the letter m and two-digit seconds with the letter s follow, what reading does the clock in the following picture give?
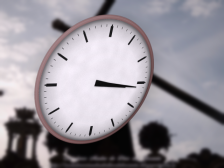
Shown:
3h16
